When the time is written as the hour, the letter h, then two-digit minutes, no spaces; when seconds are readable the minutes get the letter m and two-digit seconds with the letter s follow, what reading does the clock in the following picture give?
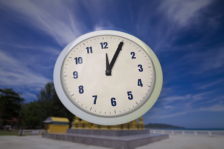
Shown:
12h05
